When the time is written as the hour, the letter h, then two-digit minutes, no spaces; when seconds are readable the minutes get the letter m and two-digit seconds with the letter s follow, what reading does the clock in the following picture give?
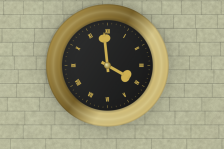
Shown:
3h59
